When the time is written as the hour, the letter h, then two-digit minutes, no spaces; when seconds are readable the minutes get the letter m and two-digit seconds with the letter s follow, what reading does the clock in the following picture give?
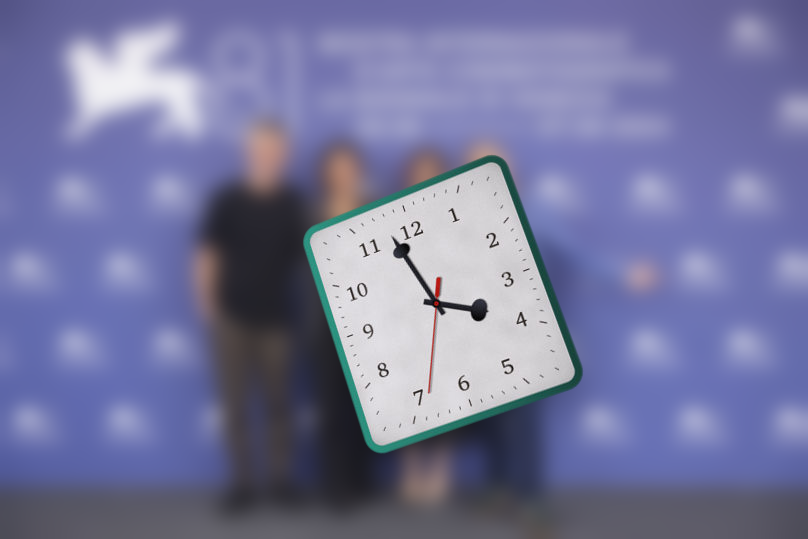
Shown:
3h57m34s
